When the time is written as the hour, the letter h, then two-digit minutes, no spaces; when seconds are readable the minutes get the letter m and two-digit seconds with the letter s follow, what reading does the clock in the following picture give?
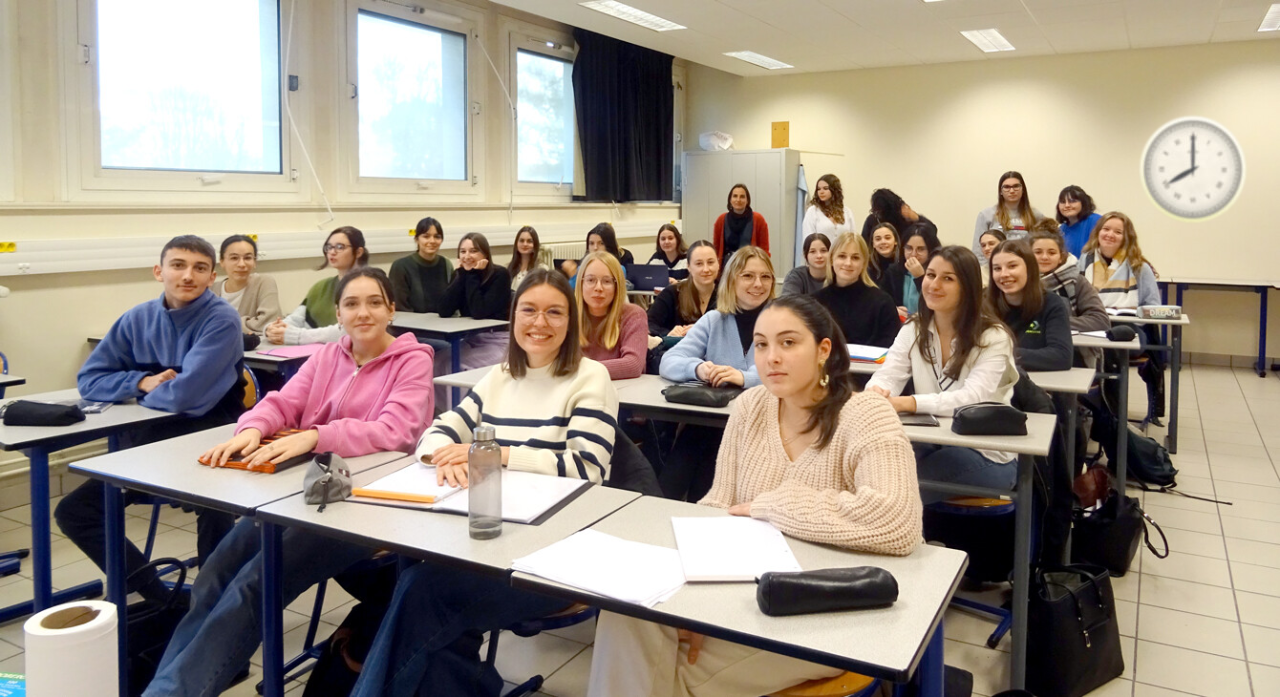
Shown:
8h00
